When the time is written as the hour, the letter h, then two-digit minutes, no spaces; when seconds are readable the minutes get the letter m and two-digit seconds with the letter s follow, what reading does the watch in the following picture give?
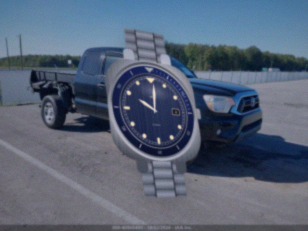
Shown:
10h01
